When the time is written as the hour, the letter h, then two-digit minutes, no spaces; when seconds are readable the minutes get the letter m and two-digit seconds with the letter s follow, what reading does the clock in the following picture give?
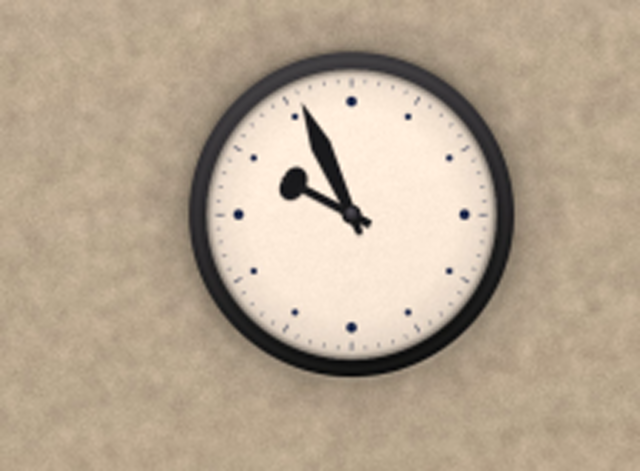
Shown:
9h56
